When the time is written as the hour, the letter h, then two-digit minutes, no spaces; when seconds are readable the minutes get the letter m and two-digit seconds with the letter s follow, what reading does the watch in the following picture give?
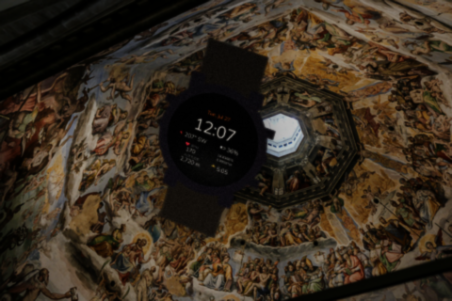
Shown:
12h07
